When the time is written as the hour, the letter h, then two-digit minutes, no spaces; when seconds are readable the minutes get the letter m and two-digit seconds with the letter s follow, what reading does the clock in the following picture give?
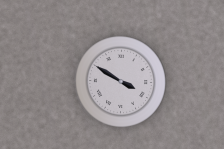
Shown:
3h50
